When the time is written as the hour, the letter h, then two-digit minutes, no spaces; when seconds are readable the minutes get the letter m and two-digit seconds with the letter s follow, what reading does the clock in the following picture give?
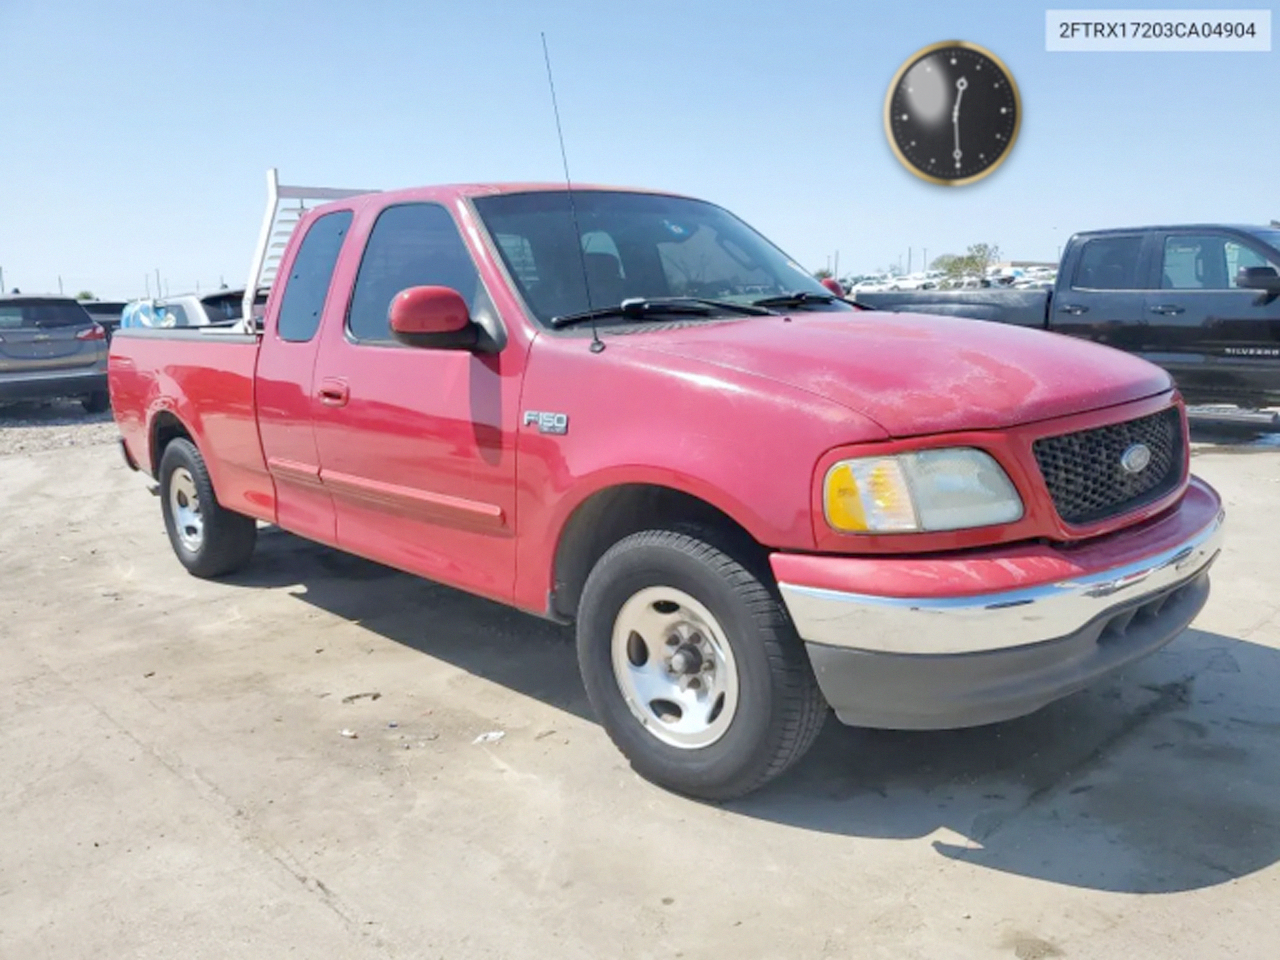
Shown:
12h30
